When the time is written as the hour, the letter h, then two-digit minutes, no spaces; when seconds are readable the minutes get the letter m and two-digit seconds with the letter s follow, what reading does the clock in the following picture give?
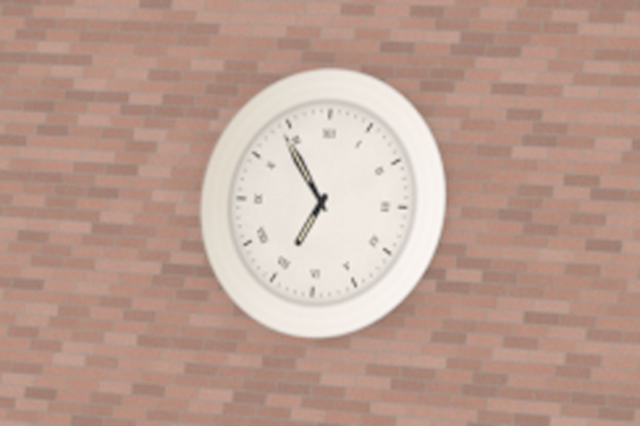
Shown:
6h54
